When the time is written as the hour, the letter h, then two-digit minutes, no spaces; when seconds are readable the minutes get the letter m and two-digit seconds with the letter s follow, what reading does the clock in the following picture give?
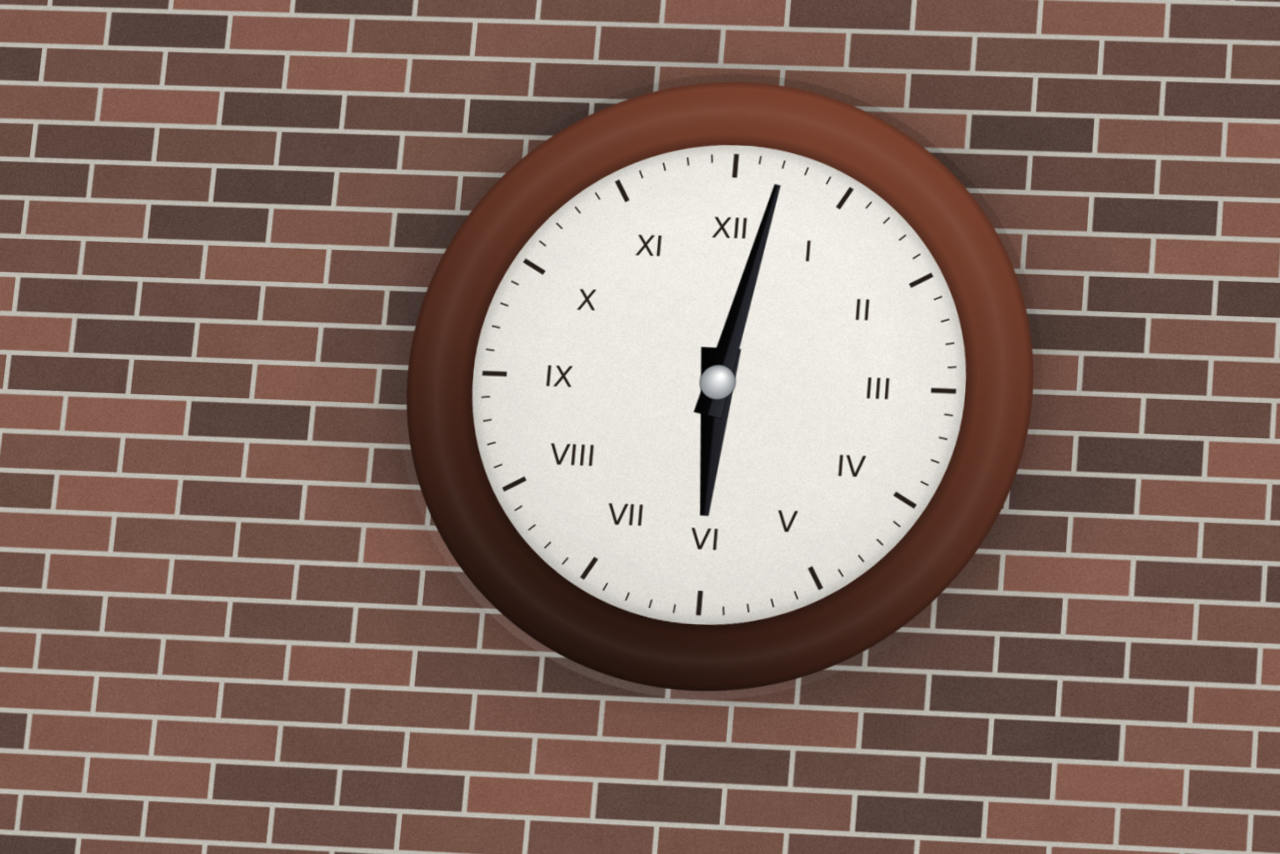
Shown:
6h02
